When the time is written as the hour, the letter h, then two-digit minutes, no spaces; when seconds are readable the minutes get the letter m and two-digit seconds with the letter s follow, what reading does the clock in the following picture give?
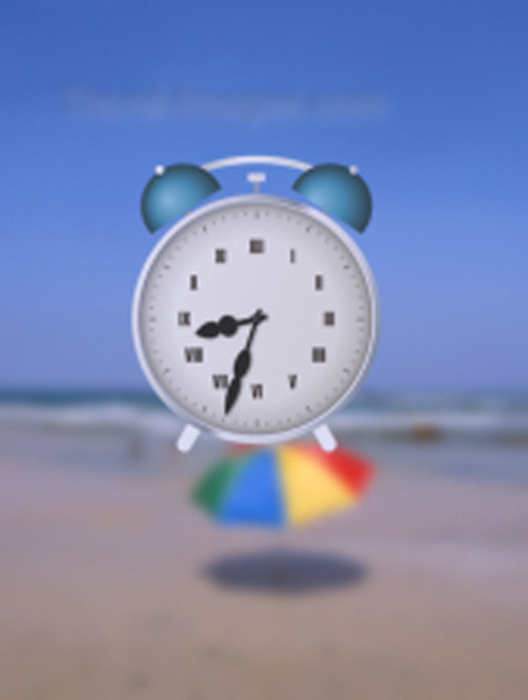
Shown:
8h33
